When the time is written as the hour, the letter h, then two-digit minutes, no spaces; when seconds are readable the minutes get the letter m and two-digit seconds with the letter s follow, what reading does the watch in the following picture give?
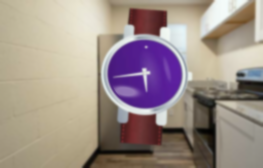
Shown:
5h43
